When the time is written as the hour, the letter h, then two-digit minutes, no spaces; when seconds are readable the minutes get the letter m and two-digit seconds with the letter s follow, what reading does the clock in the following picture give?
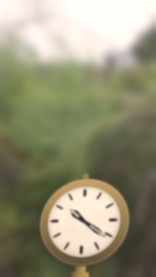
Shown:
10h21
